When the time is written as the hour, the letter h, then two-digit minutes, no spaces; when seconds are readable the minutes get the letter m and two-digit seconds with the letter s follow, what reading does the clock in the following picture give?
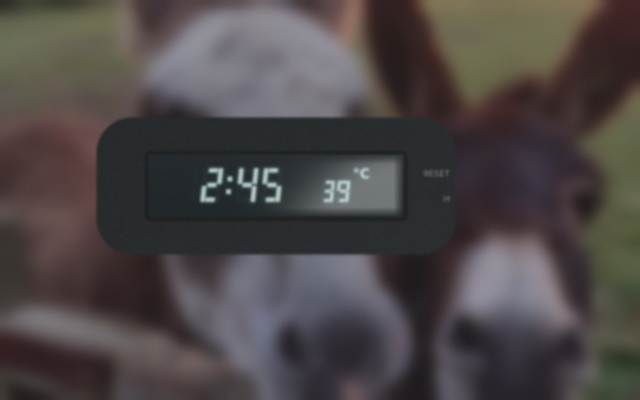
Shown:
2h45
